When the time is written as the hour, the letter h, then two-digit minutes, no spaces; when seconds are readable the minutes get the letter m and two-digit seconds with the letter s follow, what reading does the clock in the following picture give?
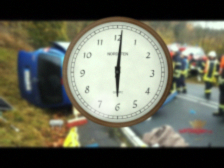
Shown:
6h01
